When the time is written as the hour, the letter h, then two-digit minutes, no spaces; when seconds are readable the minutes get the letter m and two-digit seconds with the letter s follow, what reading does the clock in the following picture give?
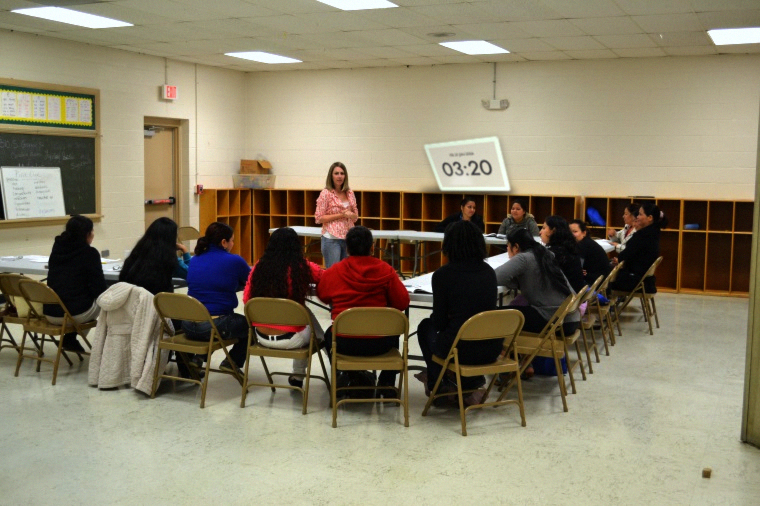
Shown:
3h20
